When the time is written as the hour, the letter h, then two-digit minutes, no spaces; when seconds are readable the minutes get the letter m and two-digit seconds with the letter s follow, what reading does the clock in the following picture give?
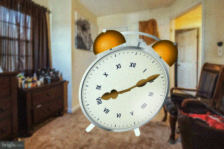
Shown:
8h09
